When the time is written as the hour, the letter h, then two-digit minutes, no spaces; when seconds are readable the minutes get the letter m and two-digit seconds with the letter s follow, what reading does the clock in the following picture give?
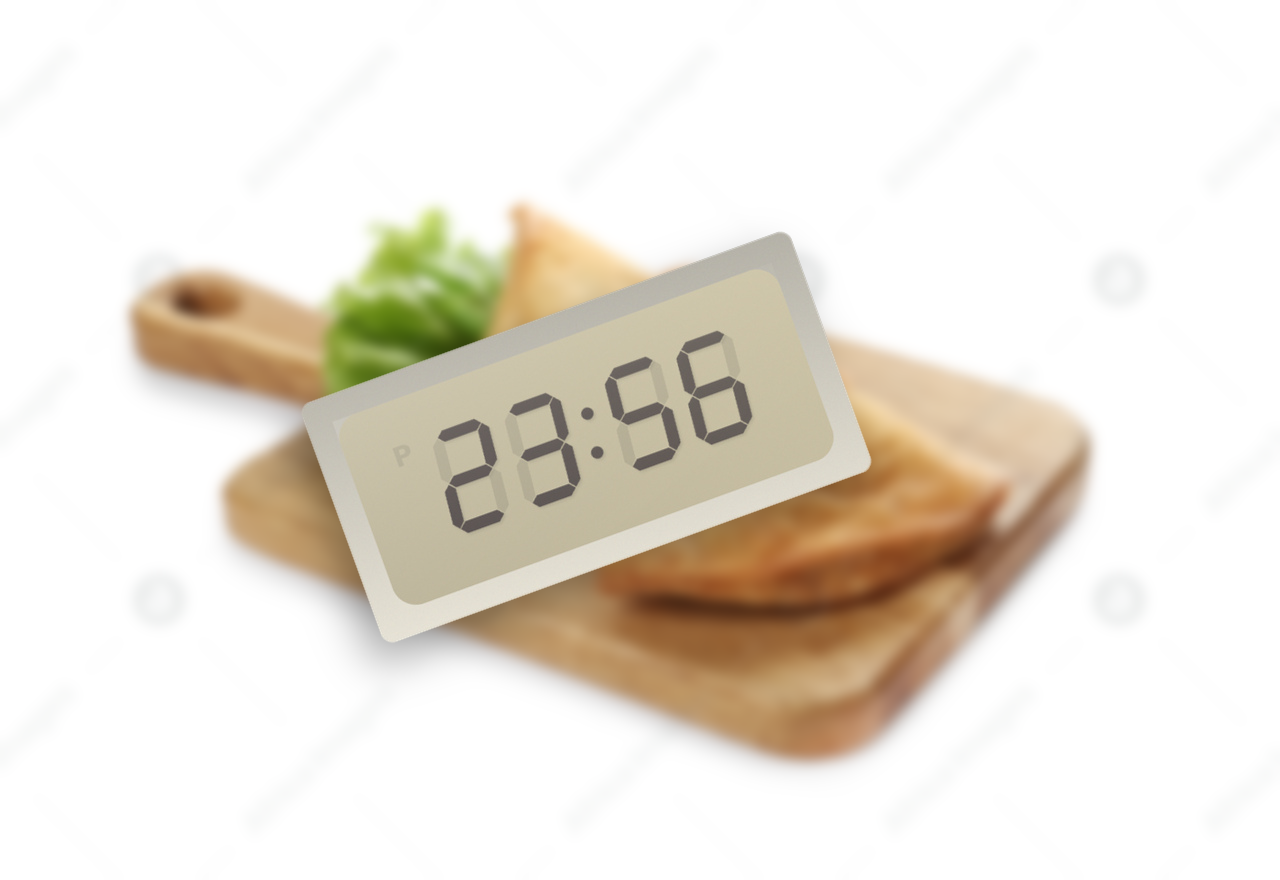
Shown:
23h56
